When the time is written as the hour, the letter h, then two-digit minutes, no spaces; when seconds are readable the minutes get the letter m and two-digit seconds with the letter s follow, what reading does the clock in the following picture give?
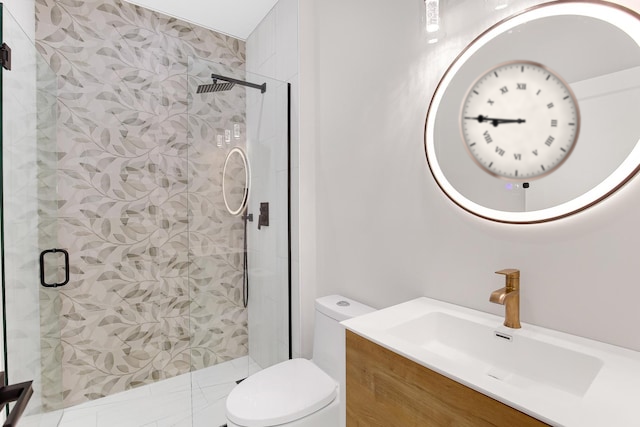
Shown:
8h45
